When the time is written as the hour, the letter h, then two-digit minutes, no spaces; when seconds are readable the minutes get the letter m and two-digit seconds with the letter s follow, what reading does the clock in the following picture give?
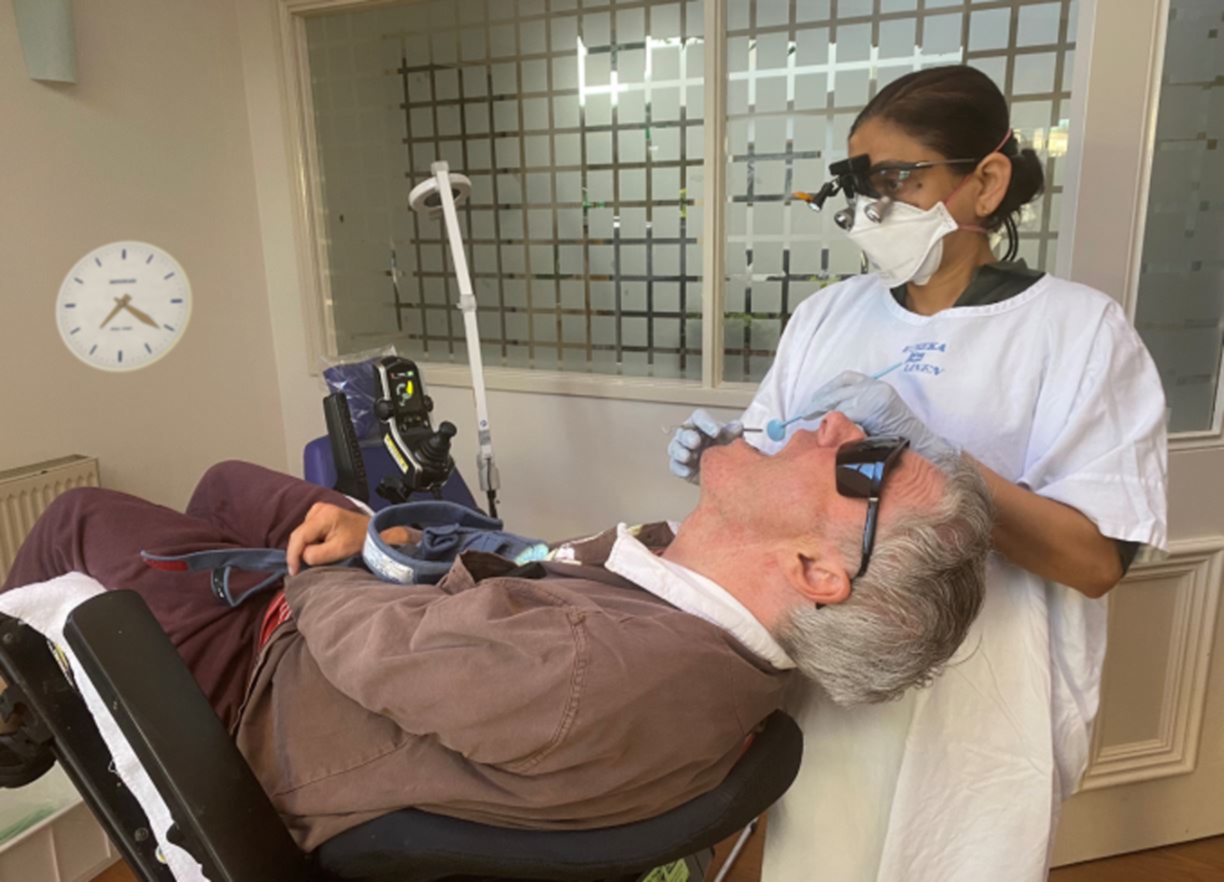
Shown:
7h21
